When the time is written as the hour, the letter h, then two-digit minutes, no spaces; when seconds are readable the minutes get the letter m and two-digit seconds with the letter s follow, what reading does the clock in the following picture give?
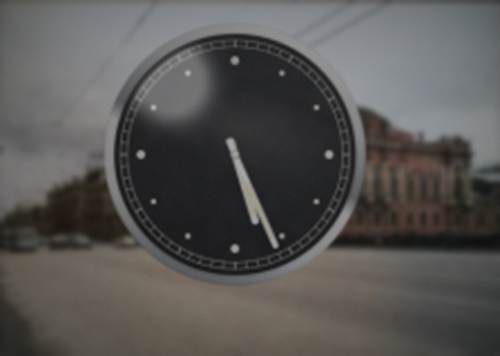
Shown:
5h26
